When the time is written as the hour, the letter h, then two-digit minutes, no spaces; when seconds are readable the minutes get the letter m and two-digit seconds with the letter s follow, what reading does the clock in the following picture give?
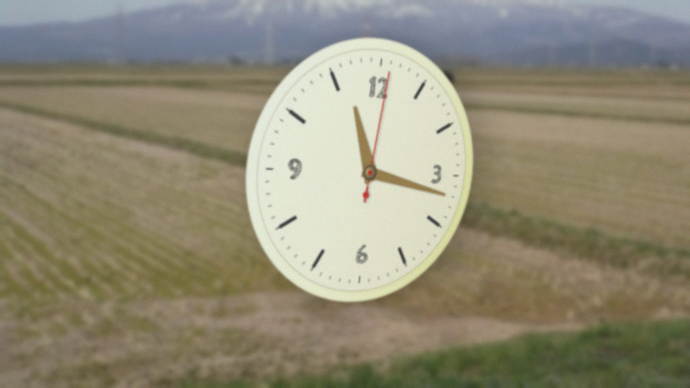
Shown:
11h17m01s
